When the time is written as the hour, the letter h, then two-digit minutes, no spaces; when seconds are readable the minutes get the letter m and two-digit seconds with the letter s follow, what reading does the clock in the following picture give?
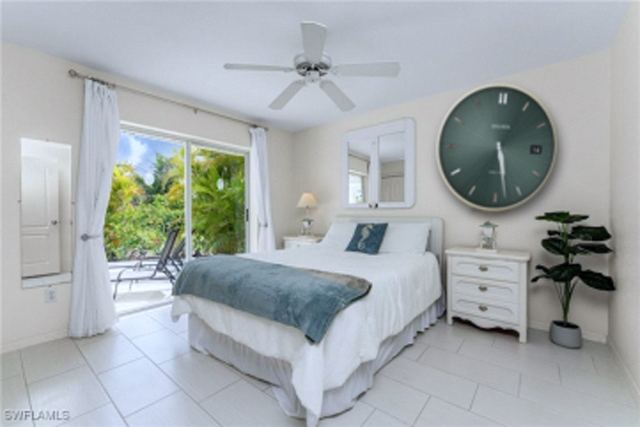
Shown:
5h28
